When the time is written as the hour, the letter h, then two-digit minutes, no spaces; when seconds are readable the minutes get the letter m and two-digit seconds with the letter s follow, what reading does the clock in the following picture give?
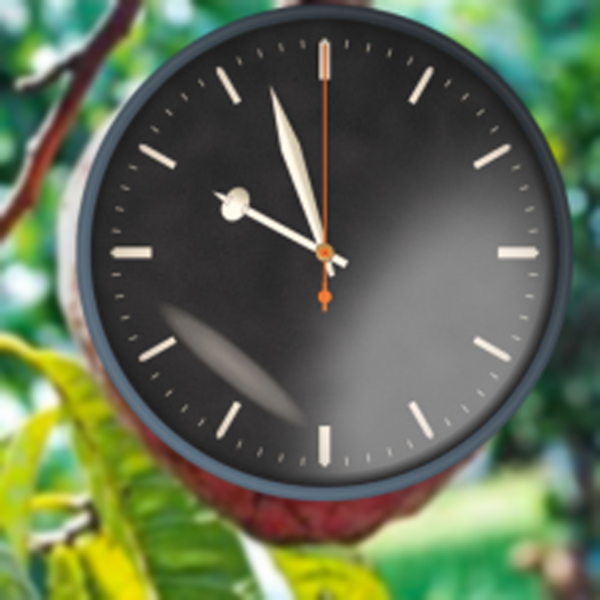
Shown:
9h57m00s
